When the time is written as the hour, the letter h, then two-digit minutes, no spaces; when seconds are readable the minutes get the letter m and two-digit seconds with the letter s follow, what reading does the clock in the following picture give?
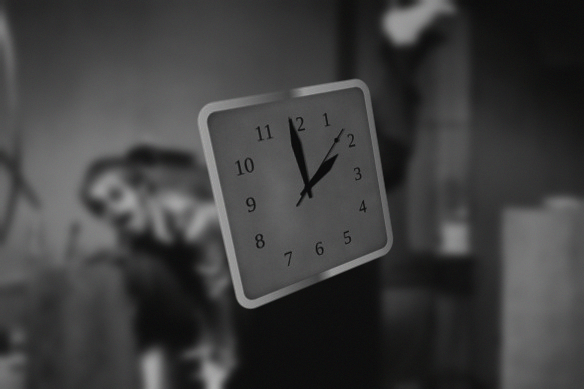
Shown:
1h59m08s
